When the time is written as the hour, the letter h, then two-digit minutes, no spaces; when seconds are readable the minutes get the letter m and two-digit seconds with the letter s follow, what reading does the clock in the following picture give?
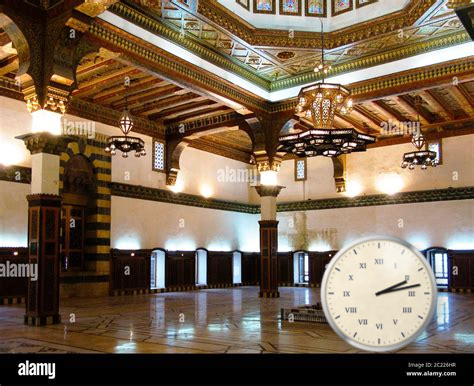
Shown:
2h13
